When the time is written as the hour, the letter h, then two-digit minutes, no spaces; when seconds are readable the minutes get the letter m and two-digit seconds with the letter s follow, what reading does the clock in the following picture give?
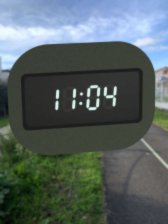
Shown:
11h04
